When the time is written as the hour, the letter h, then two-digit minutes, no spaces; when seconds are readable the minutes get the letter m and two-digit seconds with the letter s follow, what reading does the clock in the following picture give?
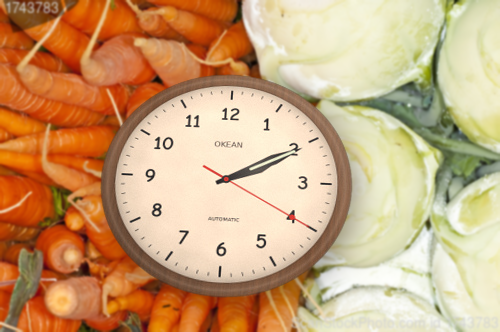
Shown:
2h10m20s
